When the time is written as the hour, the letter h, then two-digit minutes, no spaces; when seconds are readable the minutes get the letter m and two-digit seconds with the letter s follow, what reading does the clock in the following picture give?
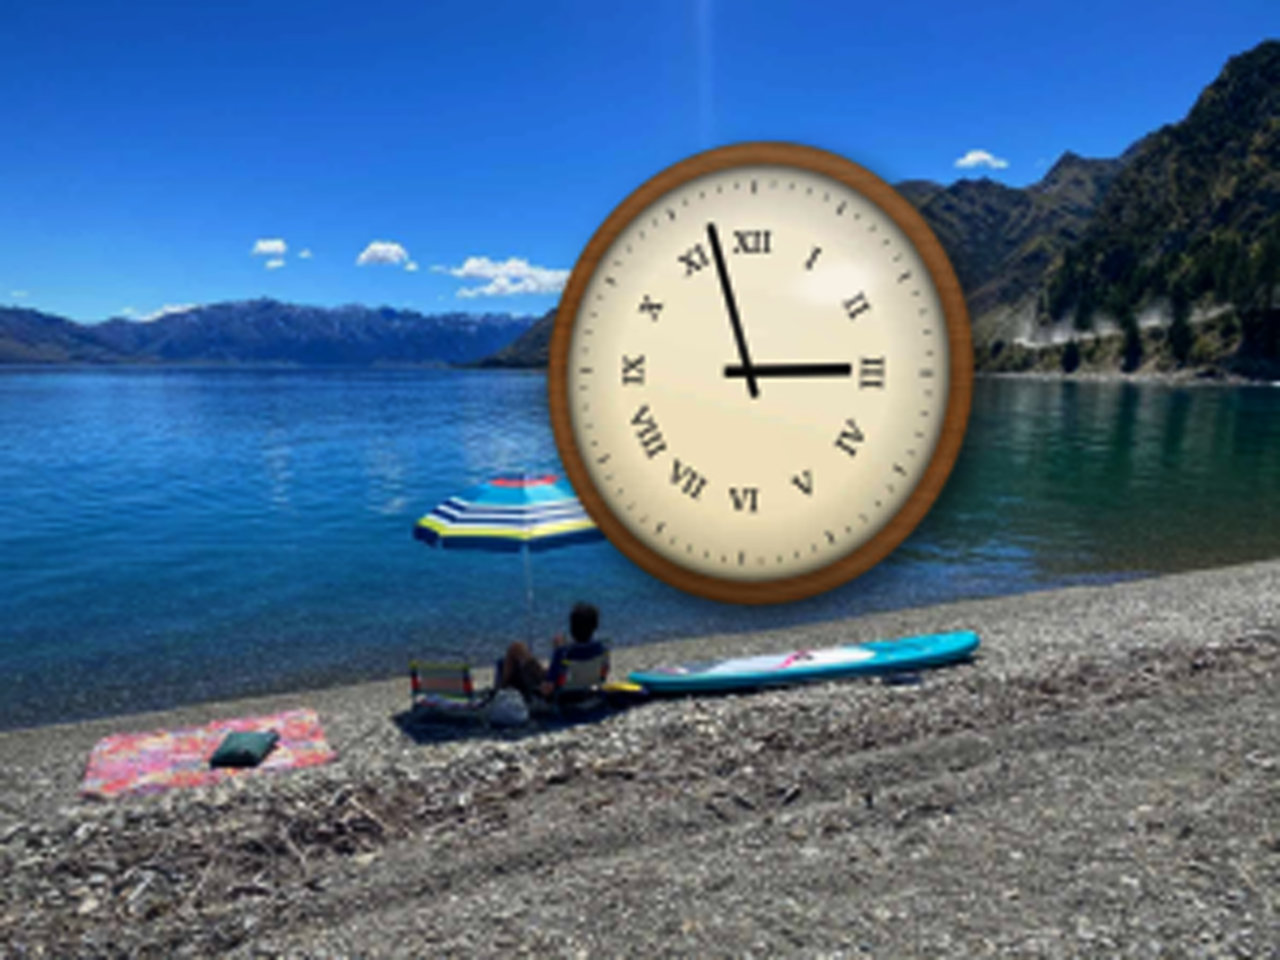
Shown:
2h57
